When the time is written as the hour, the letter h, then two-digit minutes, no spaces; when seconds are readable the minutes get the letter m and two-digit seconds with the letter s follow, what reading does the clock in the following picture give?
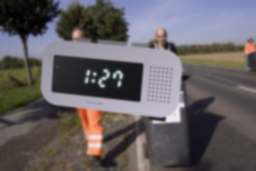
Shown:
1h27
